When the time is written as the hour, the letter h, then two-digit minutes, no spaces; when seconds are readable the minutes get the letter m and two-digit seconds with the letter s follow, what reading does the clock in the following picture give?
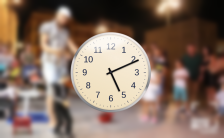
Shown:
5h11
